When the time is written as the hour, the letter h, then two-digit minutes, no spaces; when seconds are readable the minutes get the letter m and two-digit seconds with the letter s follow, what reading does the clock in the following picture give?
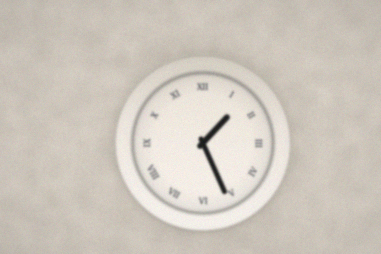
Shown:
1h26
